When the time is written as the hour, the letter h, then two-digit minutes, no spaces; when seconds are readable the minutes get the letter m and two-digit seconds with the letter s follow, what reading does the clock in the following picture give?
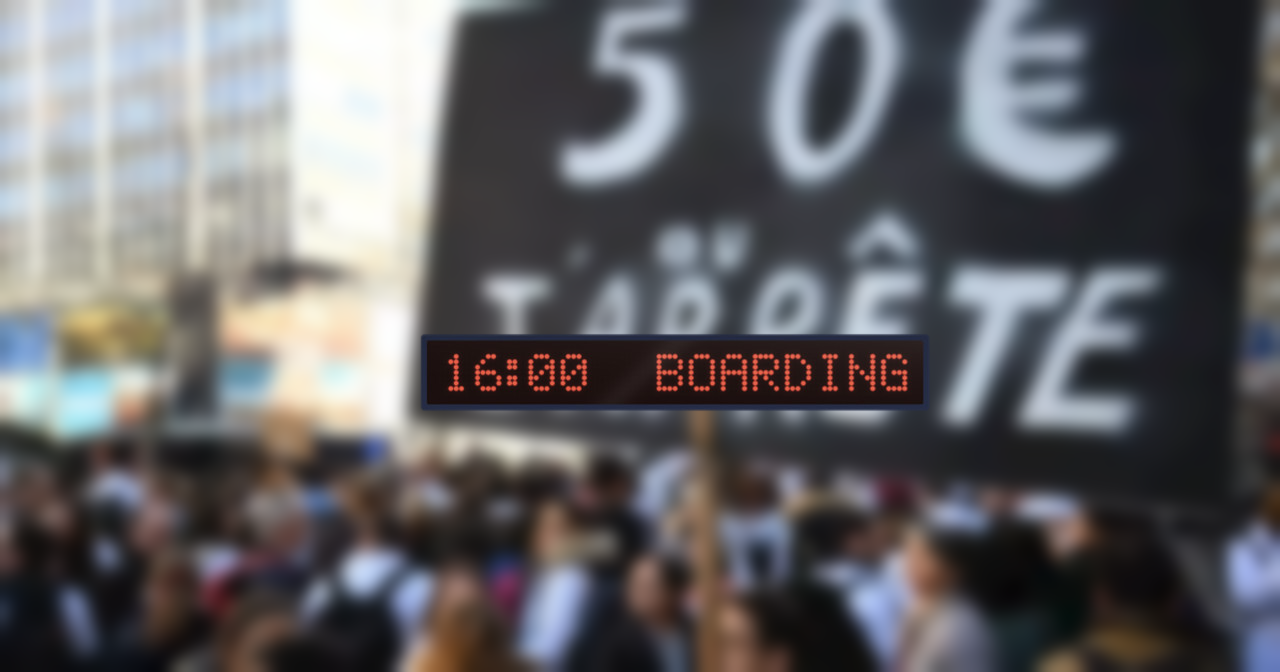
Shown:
16h00
